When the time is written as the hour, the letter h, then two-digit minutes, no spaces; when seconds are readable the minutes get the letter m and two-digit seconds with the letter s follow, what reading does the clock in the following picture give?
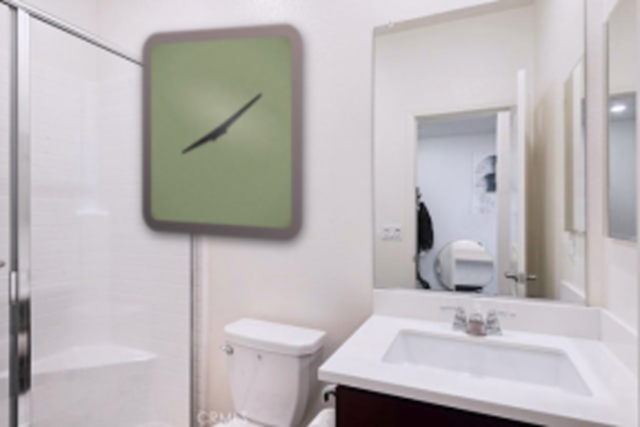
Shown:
8h09
